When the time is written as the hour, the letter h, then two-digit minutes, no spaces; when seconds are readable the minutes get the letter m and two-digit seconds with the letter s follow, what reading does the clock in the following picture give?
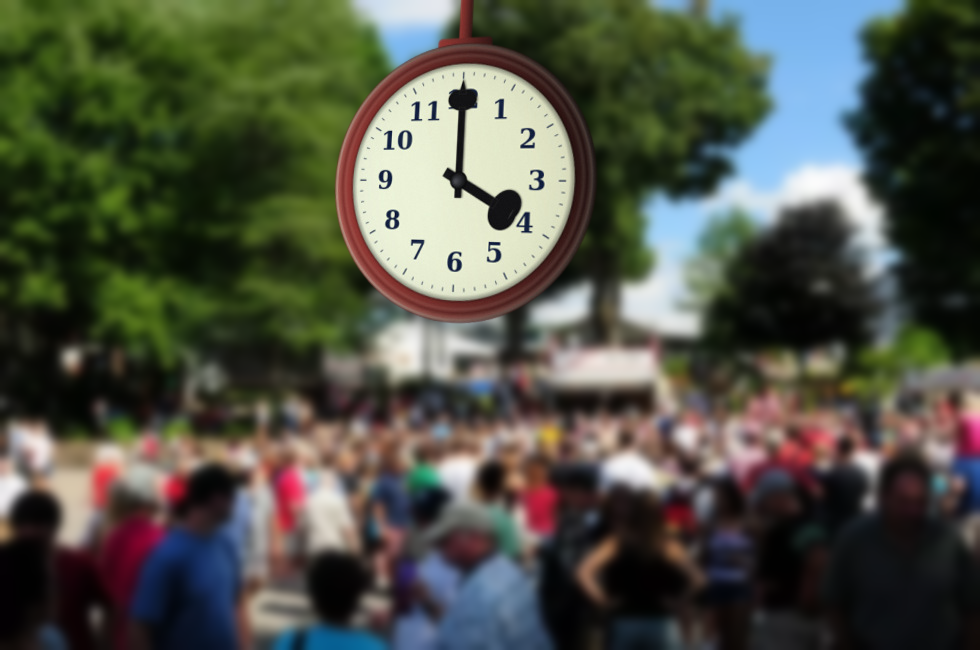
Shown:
4h00
